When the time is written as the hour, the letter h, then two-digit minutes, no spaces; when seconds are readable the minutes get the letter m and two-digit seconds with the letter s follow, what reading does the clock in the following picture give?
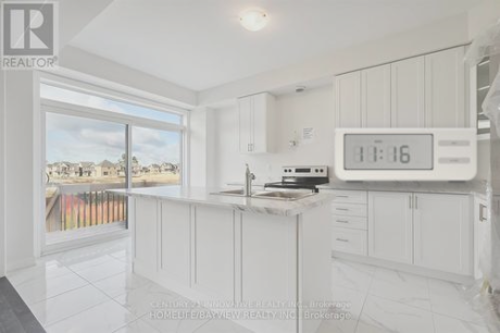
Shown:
11h16
